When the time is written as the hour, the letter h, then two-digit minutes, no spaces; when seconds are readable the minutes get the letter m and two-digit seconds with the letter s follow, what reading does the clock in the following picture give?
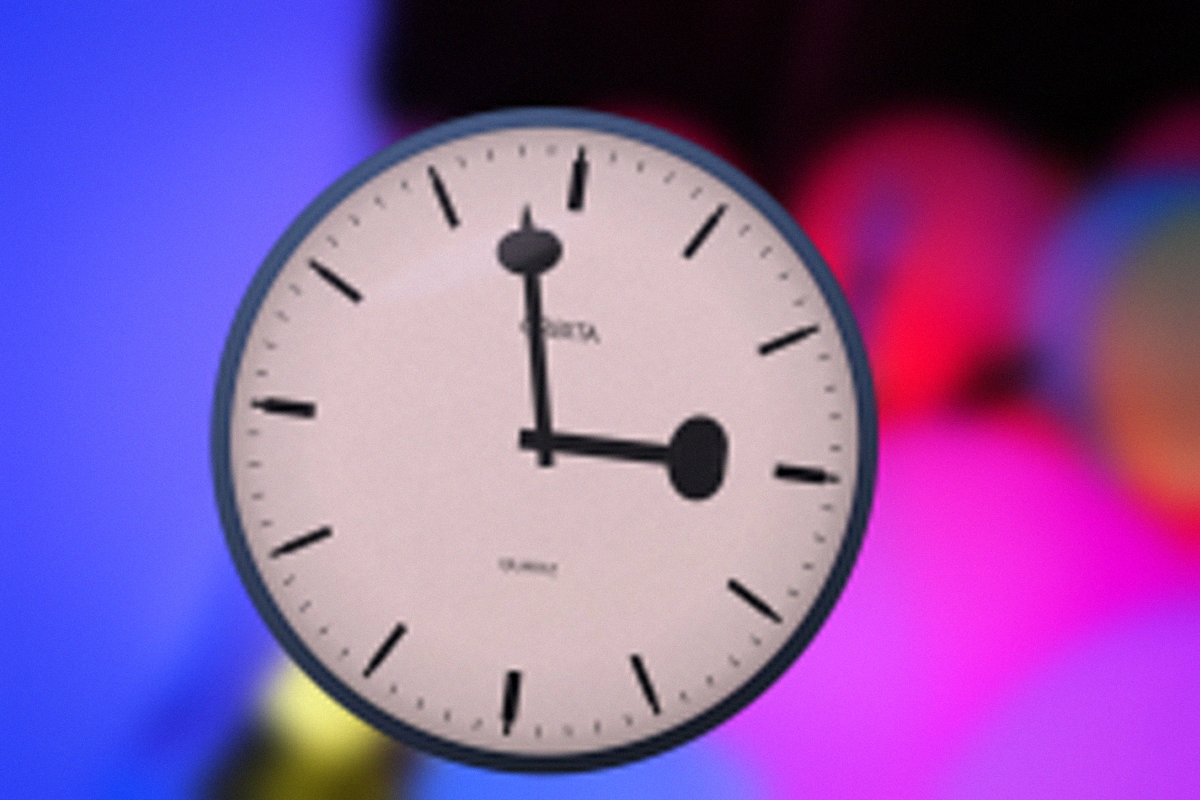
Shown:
2h58
